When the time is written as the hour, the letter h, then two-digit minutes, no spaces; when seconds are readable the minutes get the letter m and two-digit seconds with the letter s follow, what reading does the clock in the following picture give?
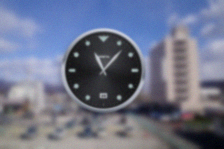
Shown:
11h07
